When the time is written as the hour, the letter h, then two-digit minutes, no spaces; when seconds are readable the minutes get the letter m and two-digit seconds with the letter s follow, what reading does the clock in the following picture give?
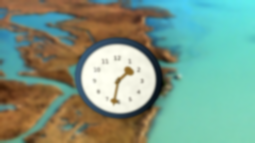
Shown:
1h32
